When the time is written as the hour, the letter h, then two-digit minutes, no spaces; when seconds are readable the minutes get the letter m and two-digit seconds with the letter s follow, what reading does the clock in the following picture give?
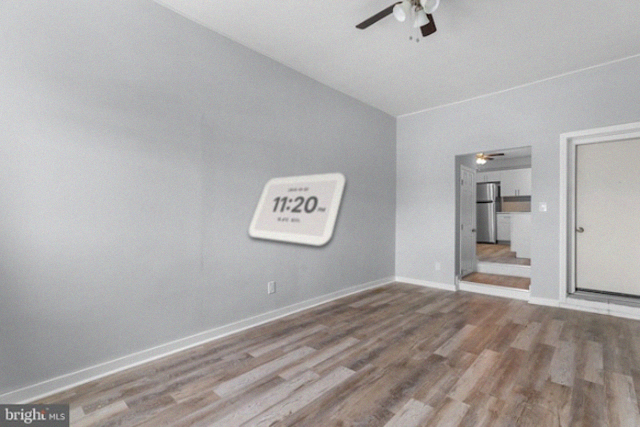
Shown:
11h20
